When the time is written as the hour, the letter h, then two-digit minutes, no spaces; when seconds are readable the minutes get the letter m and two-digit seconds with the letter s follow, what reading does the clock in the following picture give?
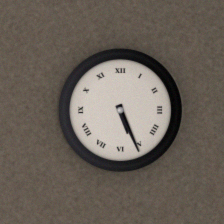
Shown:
5h26
